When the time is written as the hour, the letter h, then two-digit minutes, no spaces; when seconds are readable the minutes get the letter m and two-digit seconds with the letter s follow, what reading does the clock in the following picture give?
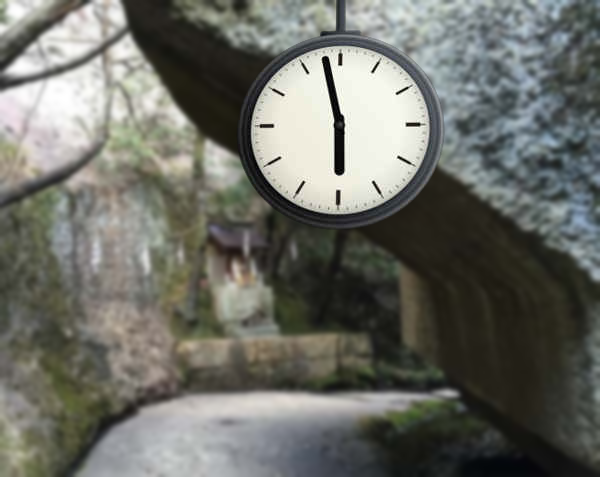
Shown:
5h58
